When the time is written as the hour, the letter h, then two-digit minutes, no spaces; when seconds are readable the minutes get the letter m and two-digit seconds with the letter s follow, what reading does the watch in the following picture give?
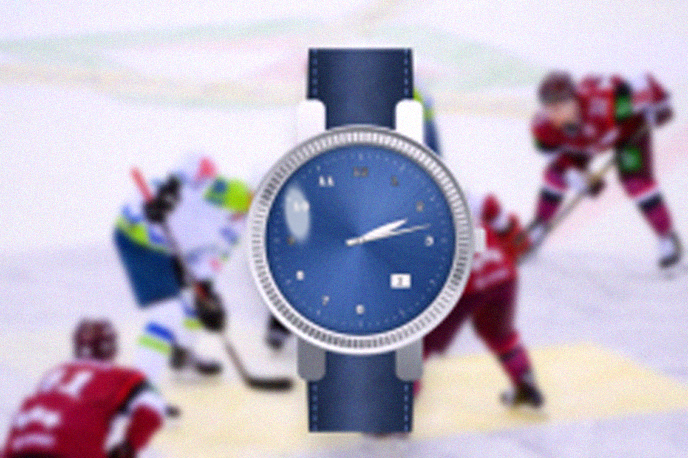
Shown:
2h13
